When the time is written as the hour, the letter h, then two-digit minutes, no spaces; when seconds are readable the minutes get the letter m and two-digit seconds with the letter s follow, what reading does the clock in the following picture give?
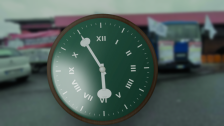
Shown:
5h55
